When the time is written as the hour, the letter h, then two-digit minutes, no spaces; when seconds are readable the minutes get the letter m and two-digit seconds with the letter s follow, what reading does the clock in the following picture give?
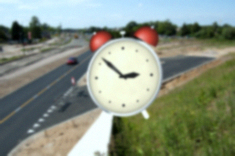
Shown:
2h52
